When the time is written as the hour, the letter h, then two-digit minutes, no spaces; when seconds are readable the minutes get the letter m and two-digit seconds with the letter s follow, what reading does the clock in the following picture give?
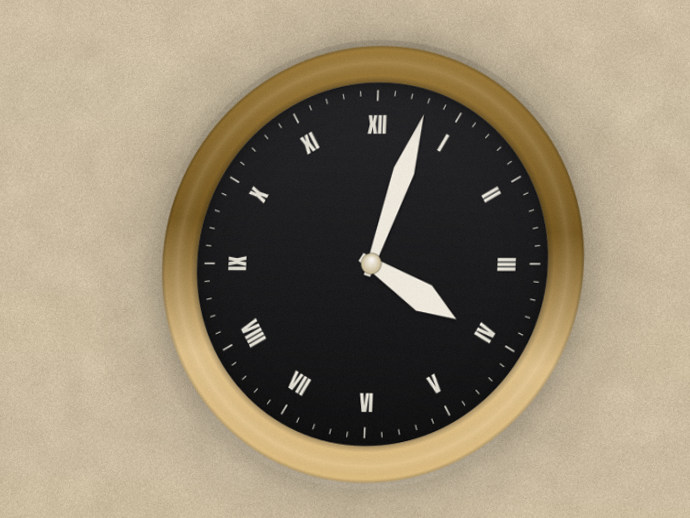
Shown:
4h03
